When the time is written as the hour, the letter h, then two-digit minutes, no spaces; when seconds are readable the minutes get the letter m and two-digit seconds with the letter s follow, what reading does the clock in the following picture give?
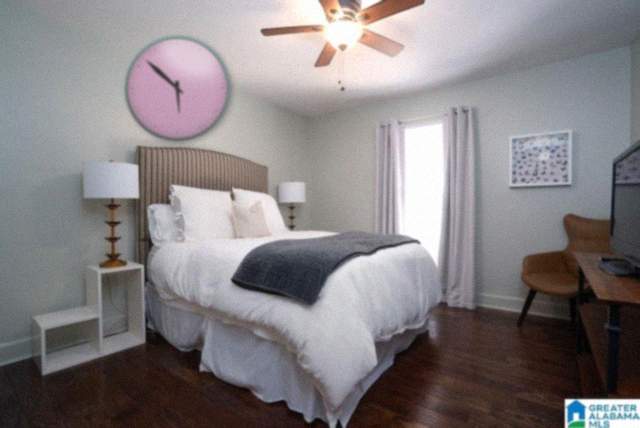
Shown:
5h52
